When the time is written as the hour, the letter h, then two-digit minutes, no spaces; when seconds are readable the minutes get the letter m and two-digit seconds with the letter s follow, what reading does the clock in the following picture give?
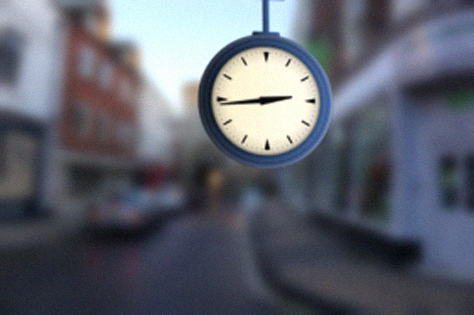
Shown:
2h44
